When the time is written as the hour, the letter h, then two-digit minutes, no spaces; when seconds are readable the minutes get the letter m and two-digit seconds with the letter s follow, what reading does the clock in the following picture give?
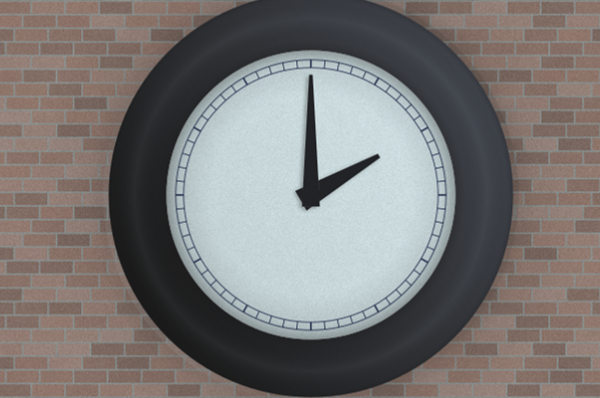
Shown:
2h00
